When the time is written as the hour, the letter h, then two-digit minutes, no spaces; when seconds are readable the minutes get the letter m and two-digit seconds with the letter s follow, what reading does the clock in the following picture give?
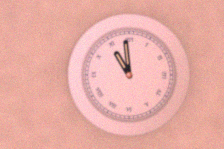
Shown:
10h59
